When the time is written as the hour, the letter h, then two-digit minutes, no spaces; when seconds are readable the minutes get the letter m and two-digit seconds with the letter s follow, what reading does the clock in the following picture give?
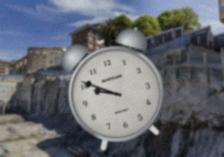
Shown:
9h51
